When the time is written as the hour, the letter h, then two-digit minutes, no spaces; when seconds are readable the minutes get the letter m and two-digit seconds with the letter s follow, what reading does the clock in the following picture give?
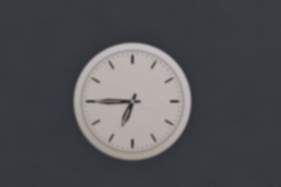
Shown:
6h45
